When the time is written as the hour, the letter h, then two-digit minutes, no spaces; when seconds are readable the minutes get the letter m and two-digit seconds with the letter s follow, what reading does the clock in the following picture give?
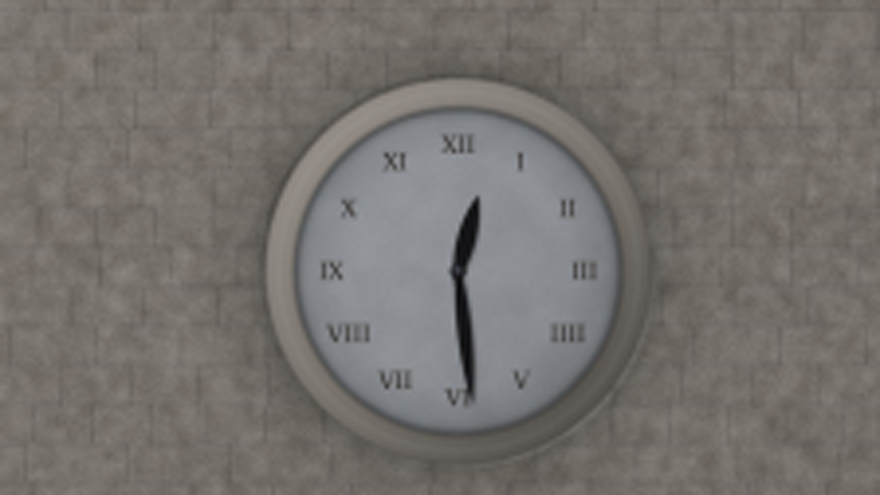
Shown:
12h29
